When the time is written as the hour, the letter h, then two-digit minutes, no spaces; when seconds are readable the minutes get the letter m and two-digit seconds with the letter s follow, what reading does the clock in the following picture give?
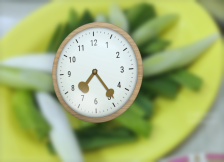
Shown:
7h24
